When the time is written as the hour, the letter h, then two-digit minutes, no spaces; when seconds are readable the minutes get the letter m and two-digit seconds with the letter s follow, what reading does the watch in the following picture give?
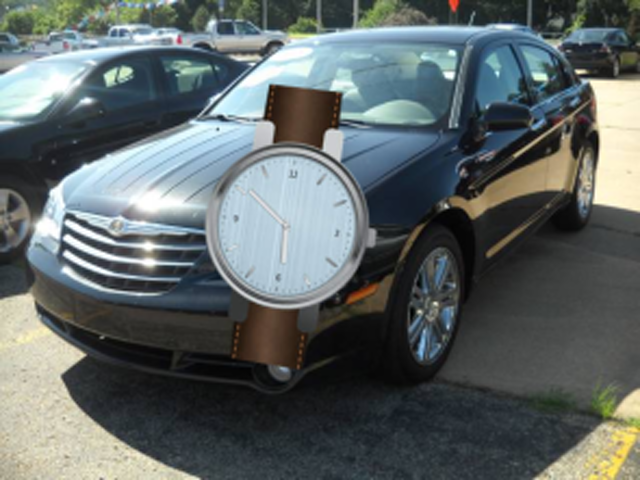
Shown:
5h51
